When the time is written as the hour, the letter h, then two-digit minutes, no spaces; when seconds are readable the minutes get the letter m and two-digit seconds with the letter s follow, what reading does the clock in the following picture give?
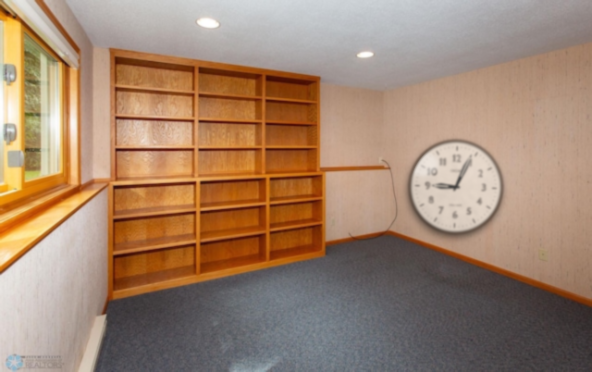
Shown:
9h04
